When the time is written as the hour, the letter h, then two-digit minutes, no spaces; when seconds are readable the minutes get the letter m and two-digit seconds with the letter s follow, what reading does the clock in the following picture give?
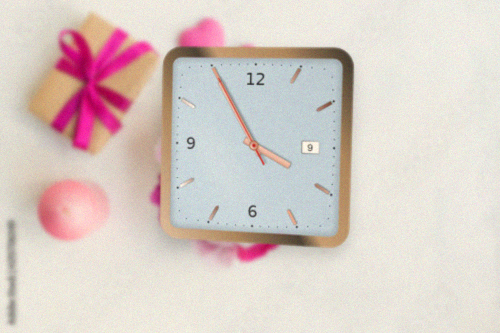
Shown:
3h54m55s
